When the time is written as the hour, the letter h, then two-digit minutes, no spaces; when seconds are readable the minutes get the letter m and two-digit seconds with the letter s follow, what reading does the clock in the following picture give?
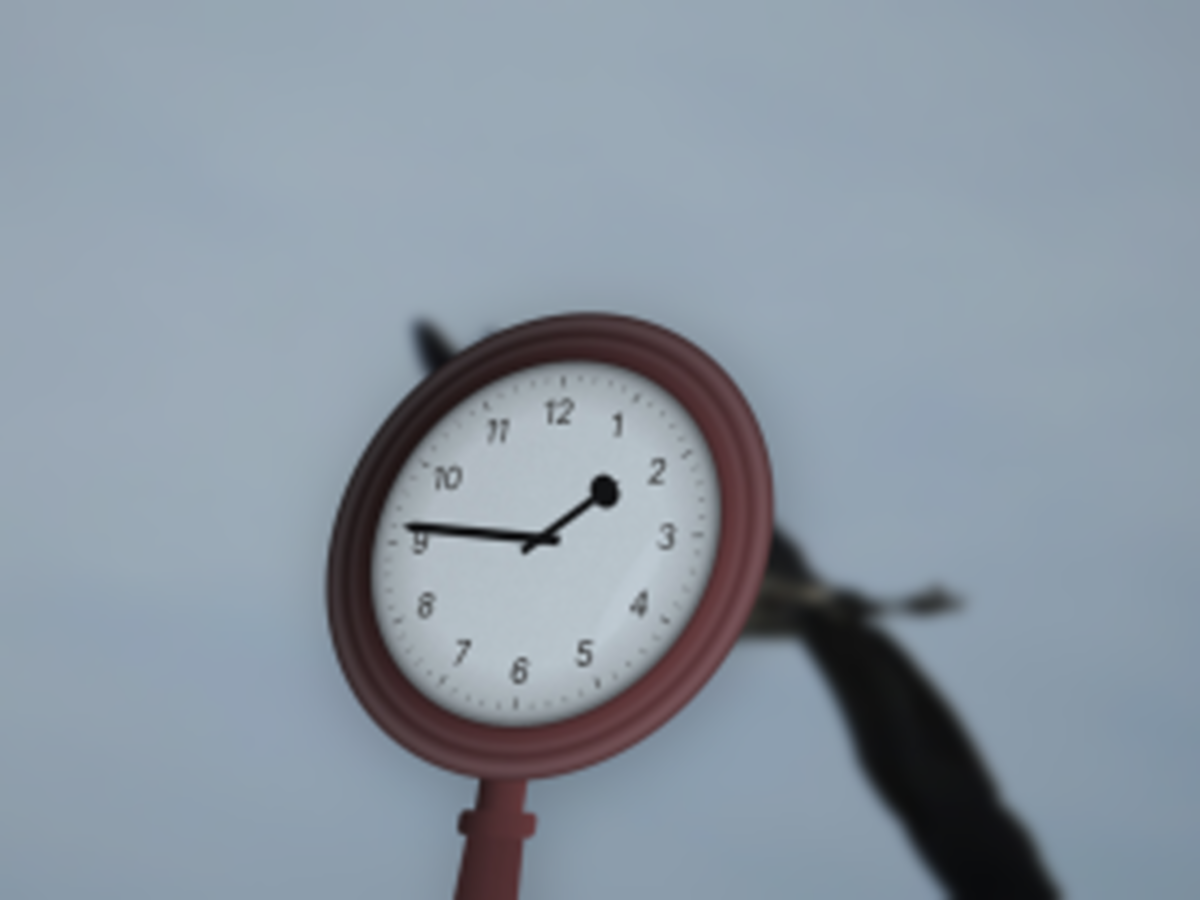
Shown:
1h46
